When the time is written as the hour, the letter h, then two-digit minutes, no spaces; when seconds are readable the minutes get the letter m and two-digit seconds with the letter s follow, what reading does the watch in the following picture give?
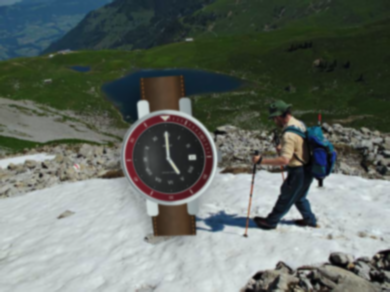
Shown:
5h00
